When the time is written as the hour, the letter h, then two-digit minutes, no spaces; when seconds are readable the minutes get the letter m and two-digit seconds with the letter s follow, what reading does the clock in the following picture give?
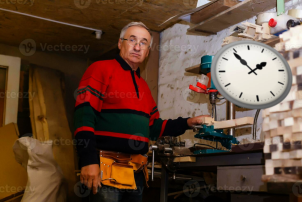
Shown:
1h54
